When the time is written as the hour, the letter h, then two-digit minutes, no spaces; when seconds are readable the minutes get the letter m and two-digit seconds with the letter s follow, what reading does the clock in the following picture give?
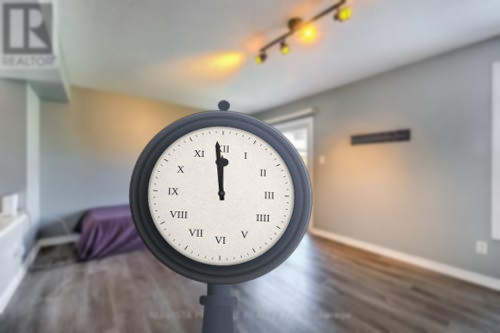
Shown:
11h59
